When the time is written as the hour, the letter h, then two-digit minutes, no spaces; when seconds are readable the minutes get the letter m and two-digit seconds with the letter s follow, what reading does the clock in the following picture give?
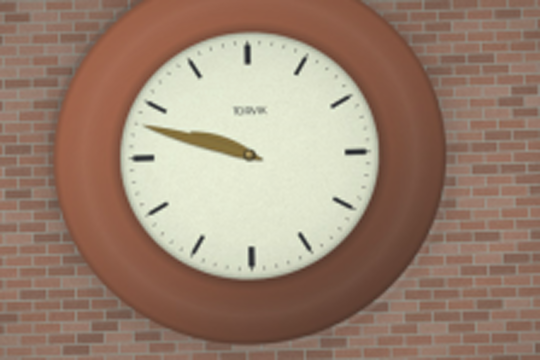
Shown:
9h48
